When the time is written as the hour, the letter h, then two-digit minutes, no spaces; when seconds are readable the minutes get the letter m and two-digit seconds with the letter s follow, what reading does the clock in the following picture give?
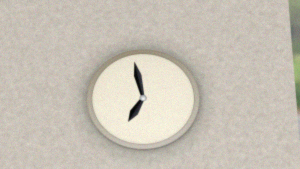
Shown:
6h58
